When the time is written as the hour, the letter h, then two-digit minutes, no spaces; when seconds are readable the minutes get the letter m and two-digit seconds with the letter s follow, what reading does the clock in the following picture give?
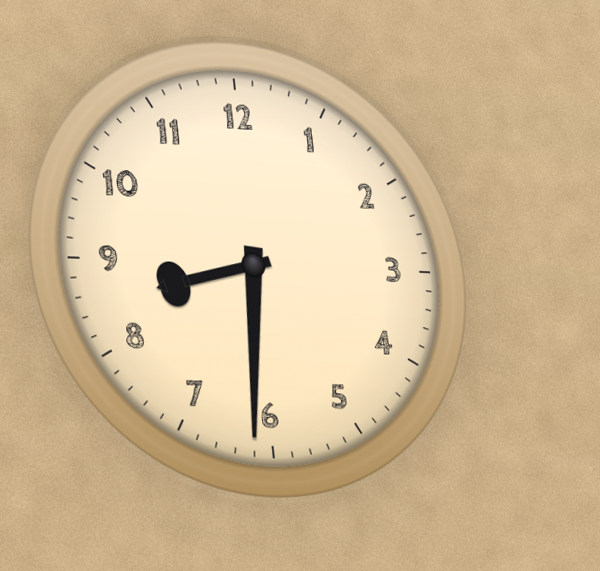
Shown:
8h31
